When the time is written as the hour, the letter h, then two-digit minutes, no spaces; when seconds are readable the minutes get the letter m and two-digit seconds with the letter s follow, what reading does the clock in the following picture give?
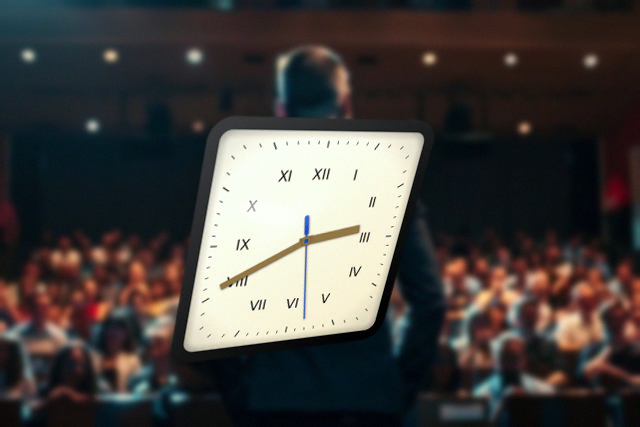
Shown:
2h40m28s
